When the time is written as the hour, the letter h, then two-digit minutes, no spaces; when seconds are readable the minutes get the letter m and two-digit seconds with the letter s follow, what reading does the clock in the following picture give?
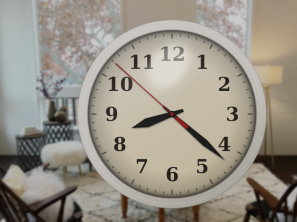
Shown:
8h21m52s
